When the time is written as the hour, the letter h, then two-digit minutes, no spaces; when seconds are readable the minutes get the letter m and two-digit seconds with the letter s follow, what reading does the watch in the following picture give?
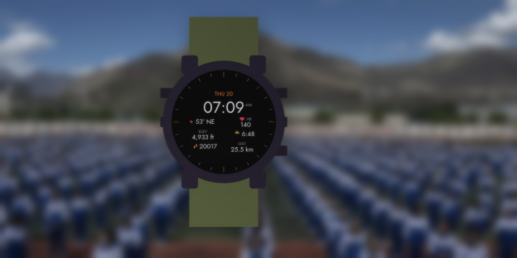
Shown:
7h09
